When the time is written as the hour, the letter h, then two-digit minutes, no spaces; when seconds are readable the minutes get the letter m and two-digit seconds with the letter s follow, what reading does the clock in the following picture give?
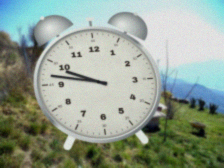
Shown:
9h47
